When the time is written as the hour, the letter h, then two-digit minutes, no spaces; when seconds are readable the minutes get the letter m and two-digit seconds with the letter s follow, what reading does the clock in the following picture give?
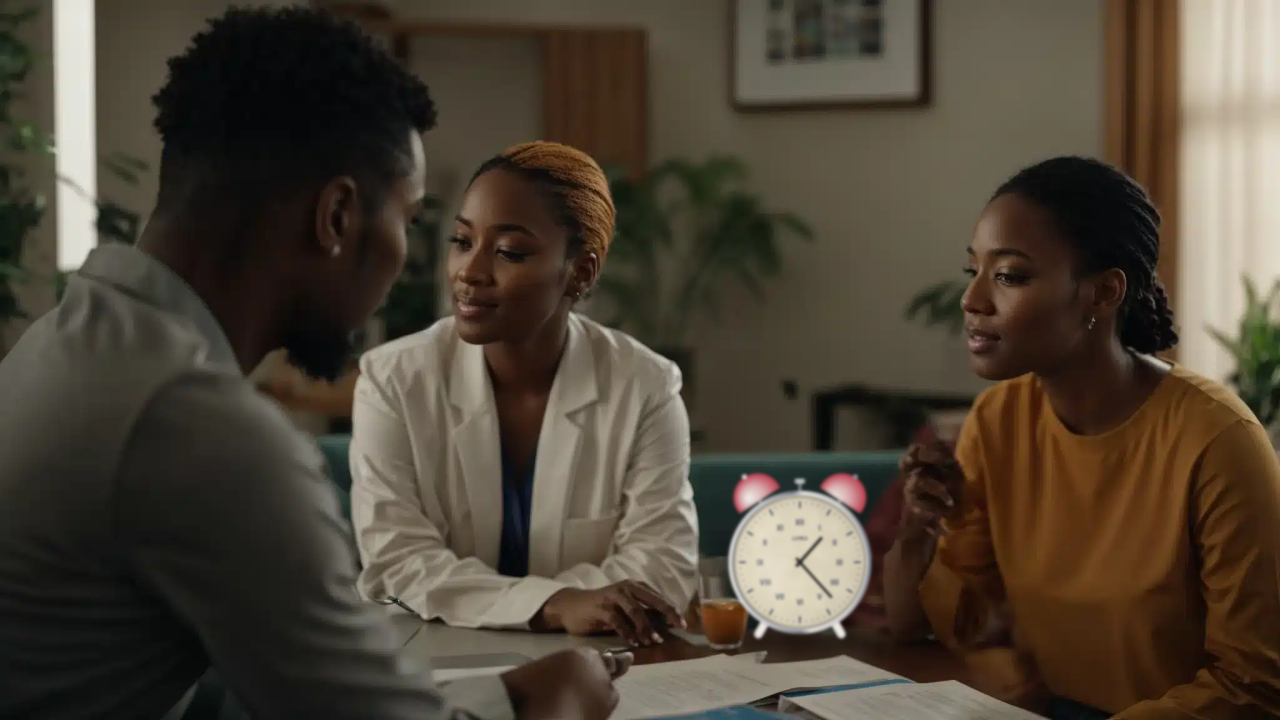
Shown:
1h23
